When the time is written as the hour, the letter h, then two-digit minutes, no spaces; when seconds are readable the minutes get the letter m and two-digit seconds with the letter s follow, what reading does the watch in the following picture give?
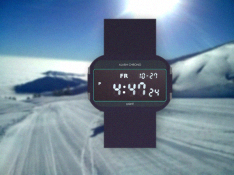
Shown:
4h47m24s
